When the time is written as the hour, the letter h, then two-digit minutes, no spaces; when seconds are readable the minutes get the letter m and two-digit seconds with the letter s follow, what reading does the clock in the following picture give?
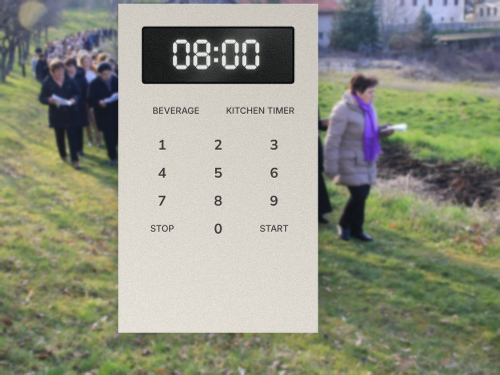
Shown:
8h00
